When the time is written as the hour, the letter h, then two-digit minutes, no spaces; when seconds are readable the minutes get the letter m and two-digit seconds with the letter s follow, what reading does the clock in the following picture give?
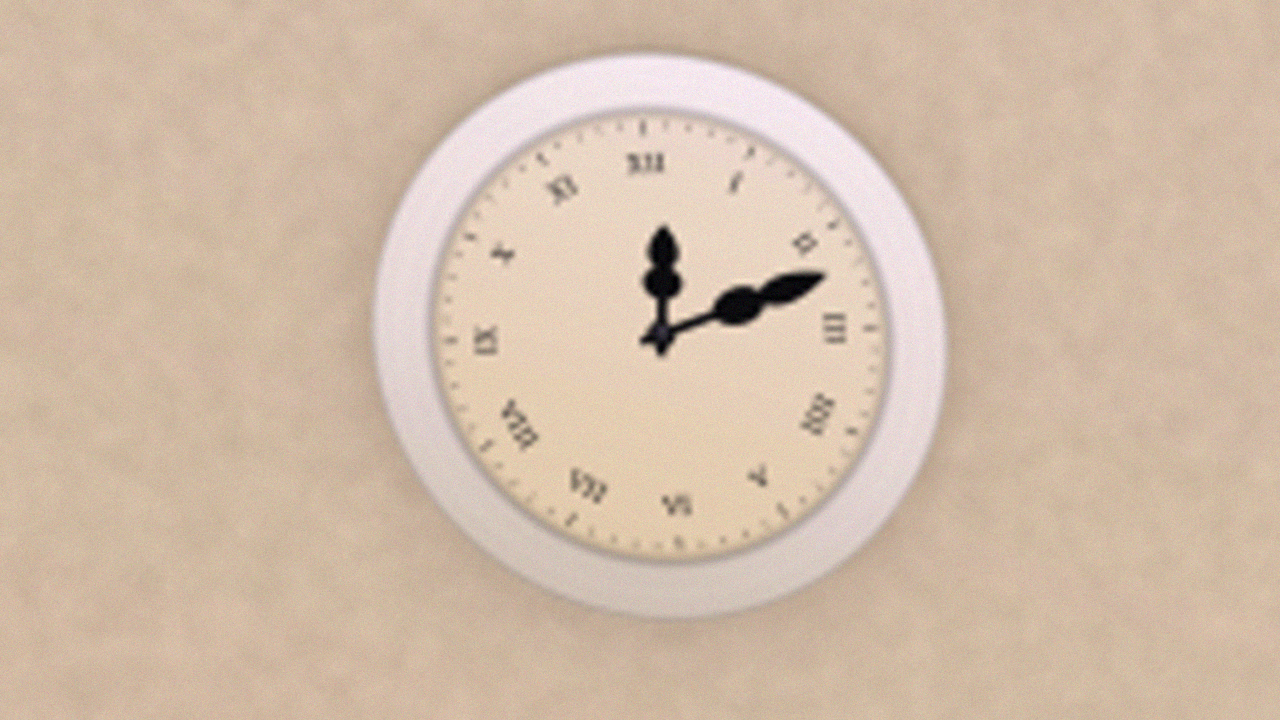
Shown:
12h12
